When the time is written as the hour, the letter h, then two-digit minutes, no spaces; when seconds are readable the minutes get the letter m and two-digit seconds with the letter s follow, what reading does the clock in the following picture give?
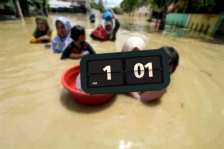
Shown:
1h01
